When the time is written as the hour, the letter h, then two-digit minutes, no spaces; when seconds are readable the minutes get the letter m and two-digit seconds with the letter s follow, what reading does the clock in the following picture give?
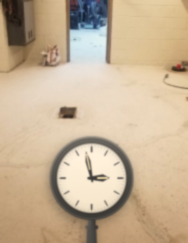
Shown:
2h58
